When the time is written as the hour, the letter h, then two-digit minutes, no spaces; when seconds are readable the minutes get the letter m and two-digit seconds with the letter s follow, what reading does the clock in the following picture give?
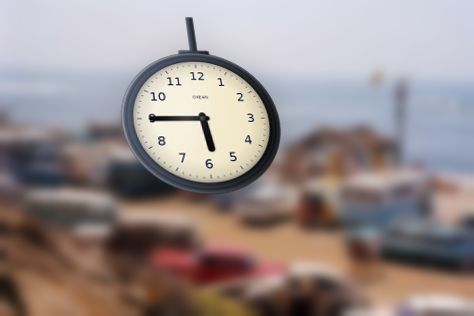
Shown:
5h45
